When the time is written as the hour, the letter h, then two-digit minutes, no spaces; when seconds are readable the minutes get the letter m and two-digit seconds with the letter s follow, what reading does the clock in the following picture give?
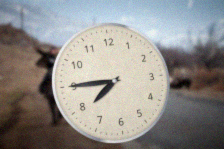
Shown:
7h45
